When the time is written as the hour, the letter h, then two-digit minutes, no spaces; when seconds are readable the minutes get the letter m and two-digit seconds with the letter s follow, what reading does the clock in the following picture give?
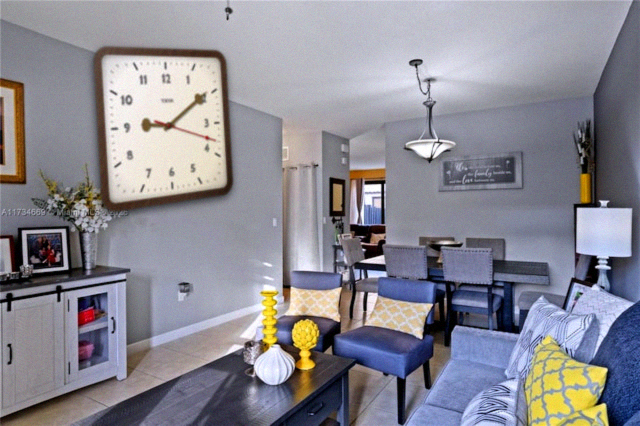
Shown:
9h09m18s
